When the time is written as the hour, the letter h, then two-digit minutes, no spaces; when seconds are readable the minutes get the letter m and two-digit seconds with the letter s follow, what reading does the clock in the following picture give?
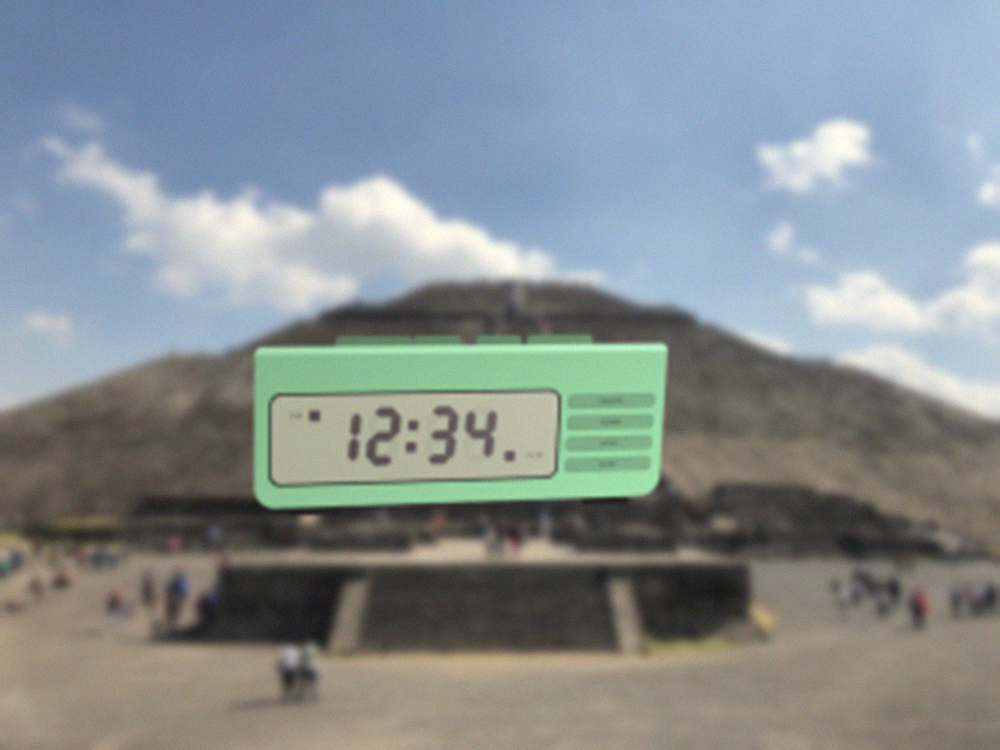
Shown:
12h34
